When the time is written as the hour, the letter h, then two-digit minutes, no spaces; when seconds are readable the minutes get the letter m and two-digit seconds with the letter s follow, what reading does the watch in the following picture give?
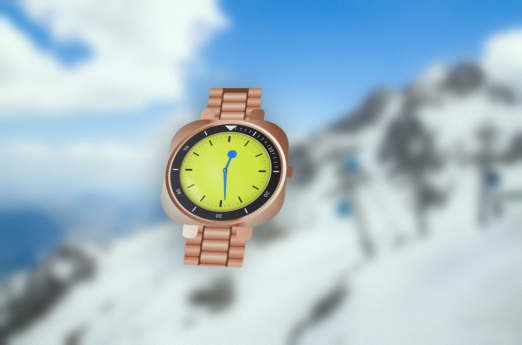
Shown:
12h29
